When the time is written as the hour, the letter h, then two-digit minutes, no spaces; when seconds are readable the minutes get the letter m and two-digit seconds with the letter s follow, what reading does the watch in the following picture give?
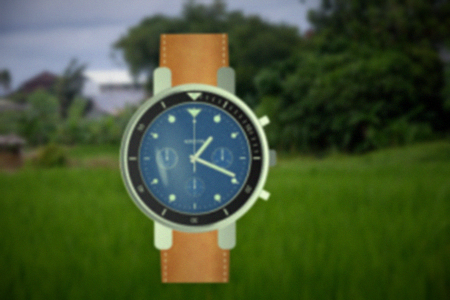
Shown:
1h19
